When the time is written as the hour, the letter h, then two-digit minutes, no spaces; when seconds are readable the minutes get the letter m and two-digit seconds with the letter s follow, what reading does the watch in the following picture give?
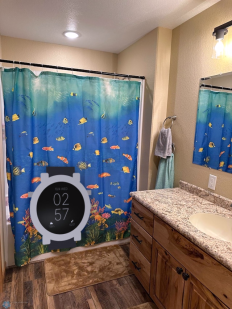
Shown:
2h57
